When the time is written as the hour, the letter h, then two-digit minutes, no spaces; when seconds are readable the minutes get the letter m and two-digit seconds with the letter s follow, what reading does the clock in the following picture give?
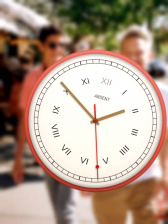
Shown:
1h50m27s
